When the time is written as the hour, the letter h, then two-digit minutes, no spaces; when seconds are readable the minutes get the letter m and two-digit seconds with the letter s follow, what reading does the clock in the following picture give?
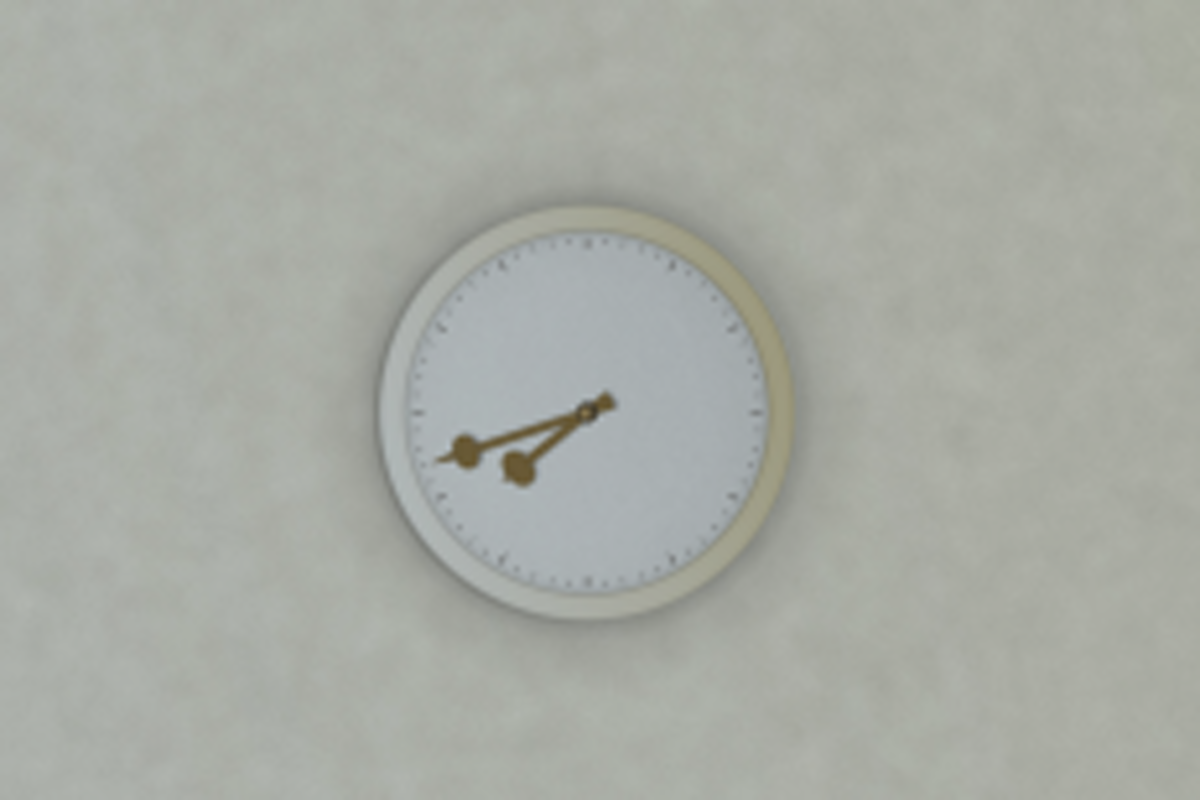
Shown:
7h42
